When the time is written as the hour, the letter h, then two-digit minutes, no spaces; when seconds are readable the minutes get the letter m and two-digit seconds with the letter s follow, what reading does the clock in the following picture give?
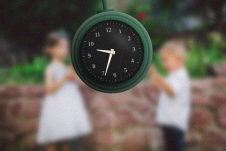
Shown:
9h34
